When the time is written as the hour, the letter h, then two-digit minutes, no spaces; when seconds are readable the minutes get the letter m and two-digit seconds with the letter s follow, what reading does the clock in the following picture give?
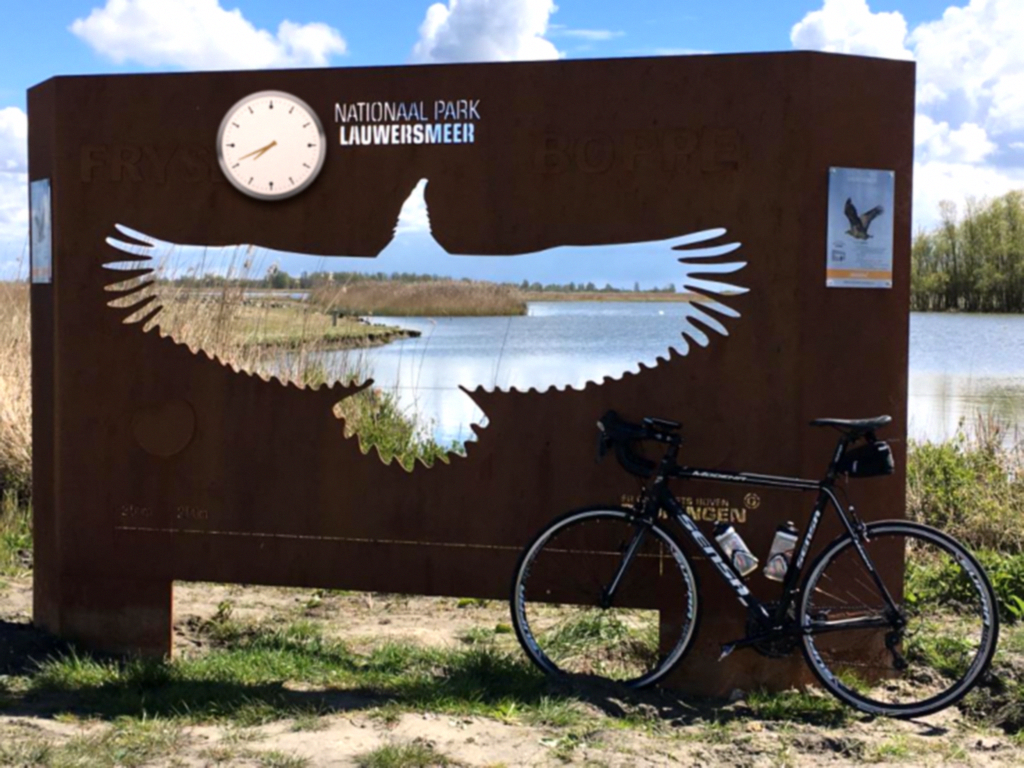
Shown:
7h41
